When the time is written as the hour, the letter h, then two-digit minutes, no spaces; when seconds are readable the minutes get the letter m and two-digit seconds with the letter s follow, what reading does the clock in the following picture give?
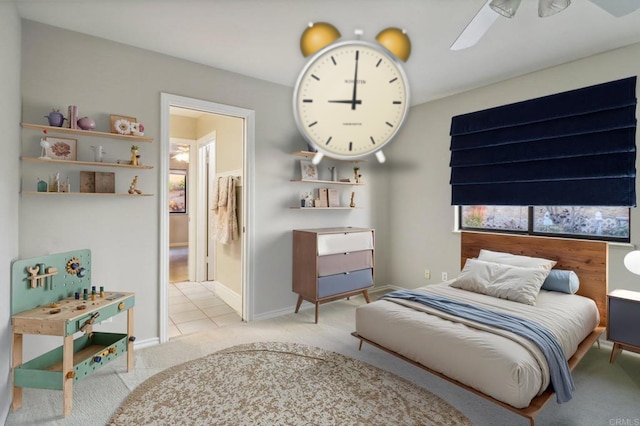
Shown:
9h00
